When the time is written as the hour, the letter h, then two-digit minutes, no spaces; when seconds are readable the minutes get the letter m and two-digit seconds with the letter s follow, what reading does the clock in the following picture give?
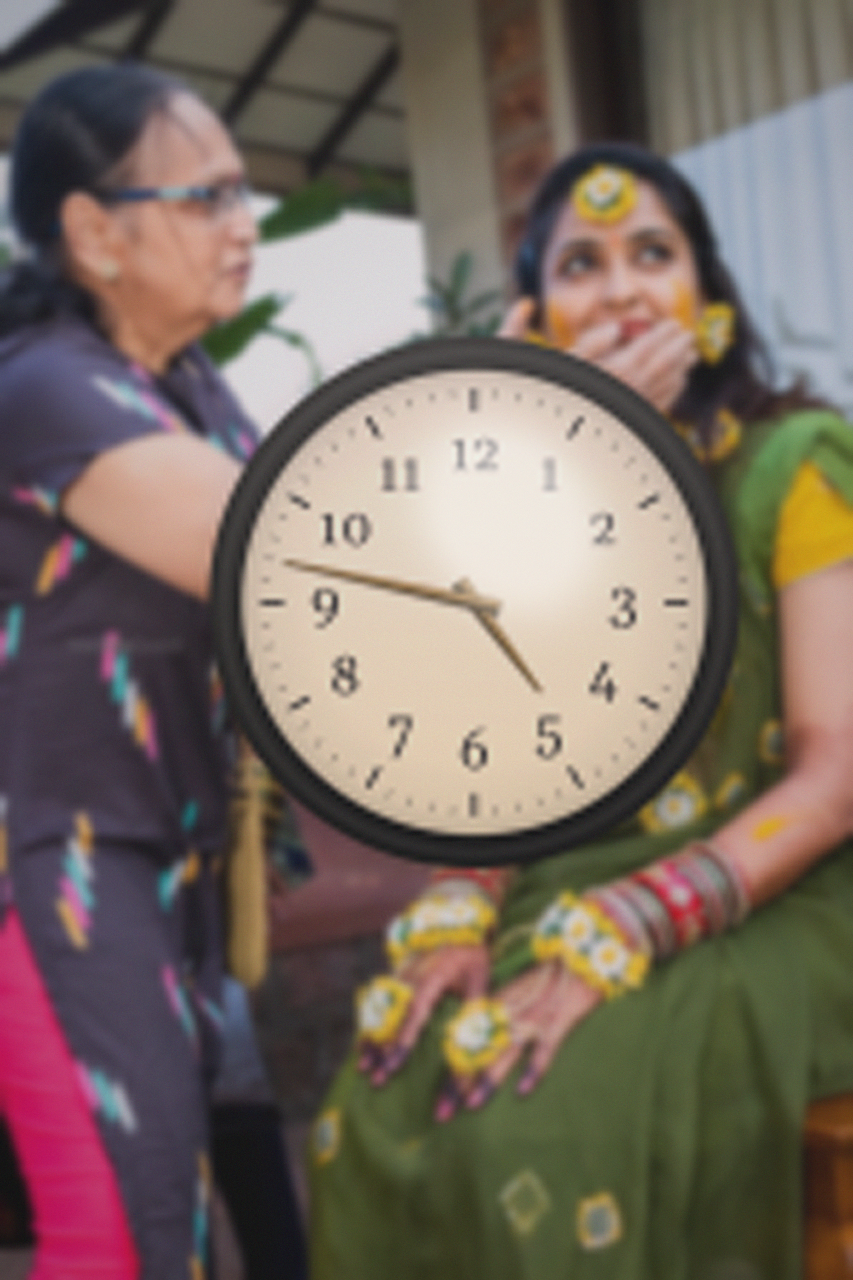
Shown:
4h47
